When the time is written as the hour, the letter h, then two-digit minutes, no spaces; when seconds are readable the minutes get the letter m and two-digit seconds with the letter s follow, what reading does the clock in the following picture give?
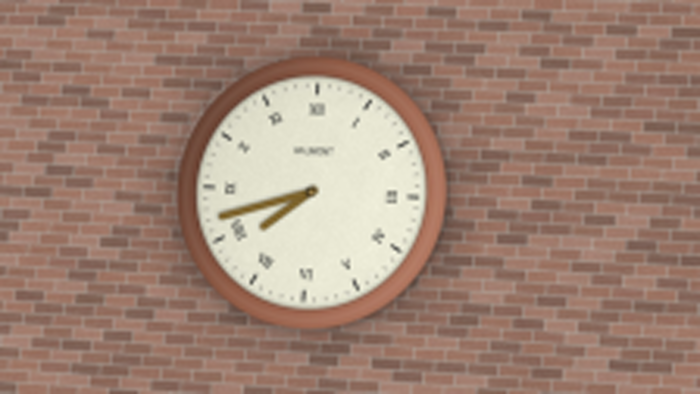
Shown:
7h42
